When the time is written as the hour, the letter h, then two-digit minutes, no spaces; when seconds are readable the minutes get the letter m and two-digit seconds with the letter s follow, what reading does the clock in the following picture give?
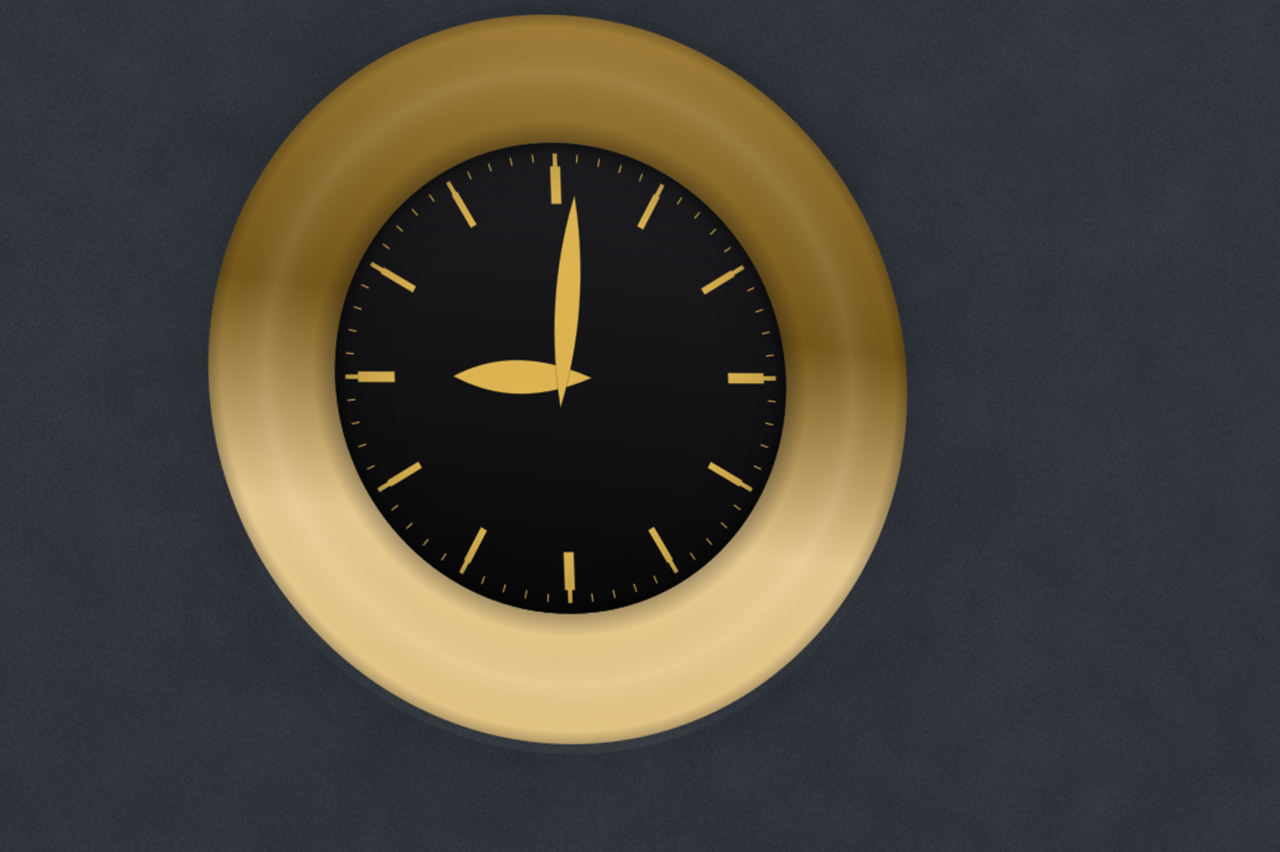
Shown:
9h01
